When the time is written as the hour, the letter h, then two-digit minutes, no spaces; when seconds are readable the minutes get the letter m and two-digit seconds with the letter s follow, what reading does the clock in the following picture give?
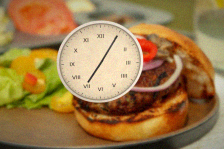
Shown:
7h05
